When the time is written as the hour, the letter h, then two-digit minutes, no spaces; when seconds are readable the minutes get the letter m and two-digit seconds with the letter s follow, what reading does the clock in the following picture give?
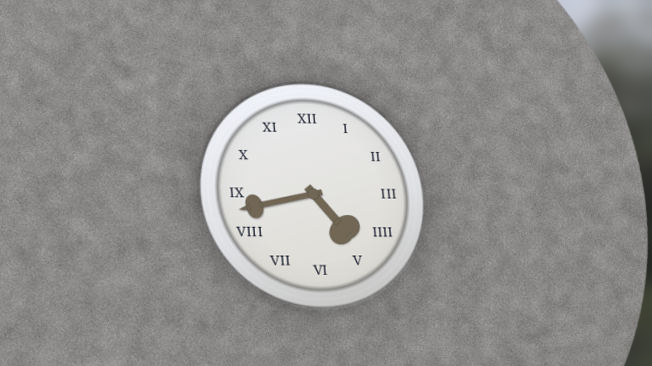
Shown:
4h43
